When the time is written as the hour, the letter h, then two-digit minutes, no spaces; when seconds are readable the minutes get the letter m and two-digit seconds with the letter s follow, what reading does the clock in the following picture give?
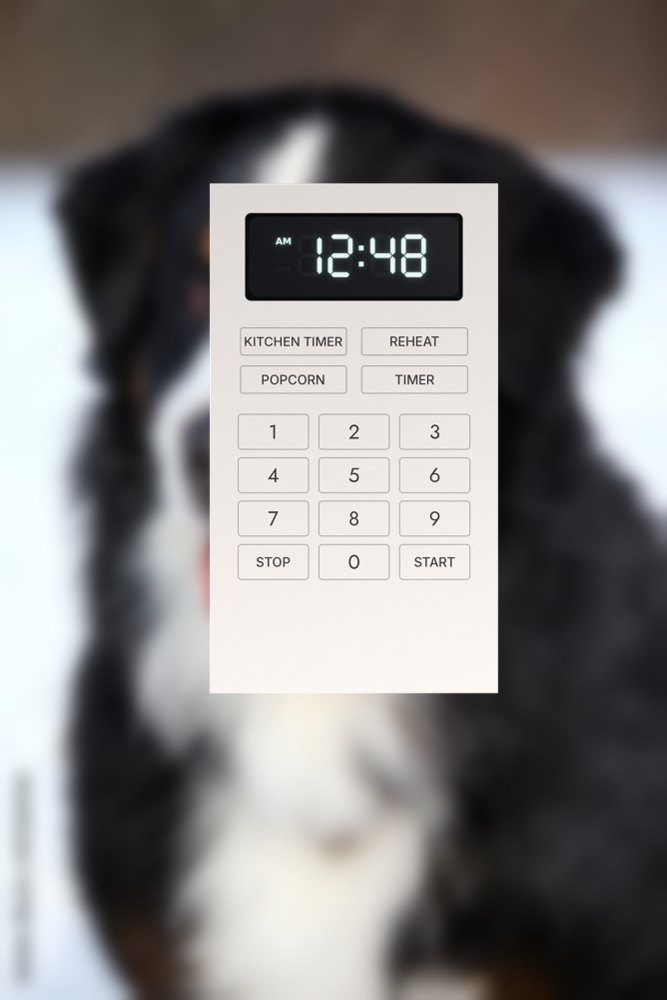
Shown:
12h48
